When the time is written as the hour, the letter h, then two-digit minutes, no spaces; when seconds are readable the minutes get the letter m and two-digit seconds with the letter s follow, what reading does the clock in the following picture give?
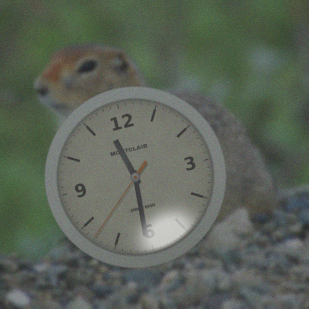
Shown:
11h30m38s
